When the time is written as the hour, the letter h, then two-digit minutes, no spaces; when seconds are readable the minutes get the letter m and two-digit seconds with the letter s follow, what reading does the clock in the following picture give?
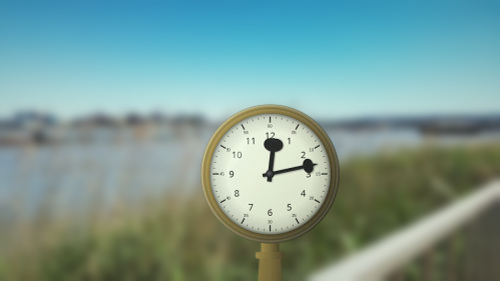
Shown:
12h13
